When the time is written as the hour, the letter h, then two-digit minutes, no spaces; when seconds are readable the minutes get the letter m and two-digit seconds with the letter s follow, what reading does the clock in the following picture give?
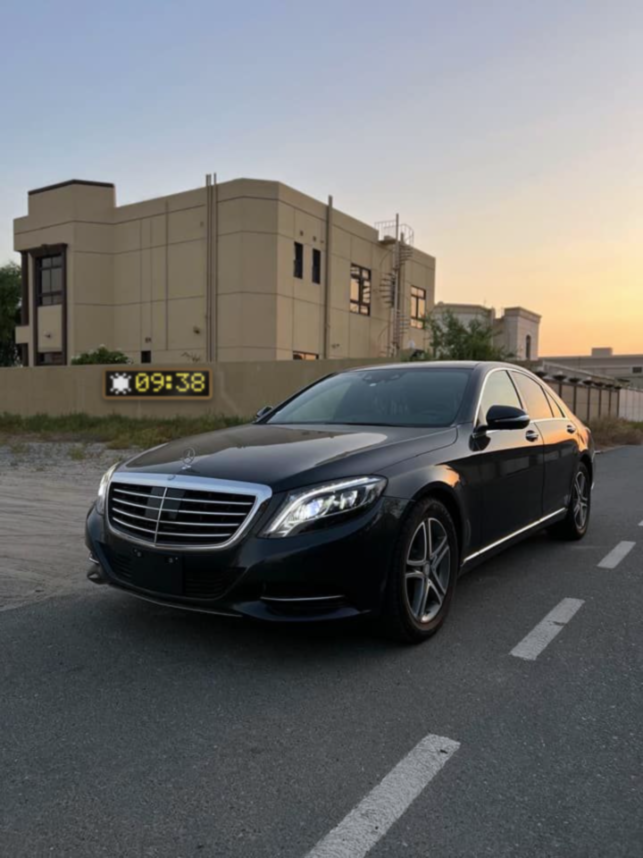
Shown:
9h38
